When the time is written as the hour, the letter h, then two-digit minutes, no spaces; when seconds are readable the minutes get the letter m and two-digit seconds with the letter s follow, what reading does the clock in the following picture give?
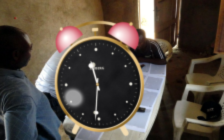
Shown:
11h31
